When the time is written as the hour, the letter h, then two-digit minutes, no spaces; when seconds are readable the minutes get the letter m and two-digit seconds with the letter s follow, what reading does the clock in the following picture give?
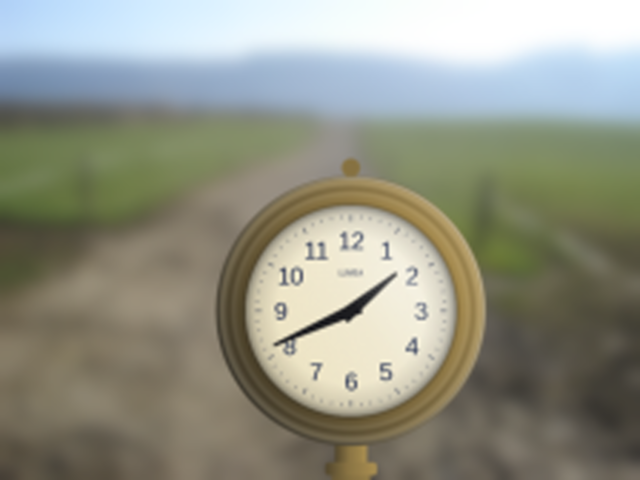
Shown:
1h41
